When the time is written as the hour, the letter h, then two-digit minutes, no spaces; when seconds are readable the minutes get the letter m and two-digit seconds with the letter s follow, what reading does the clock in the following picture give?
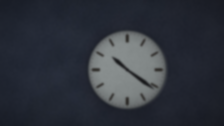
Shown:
10h21
